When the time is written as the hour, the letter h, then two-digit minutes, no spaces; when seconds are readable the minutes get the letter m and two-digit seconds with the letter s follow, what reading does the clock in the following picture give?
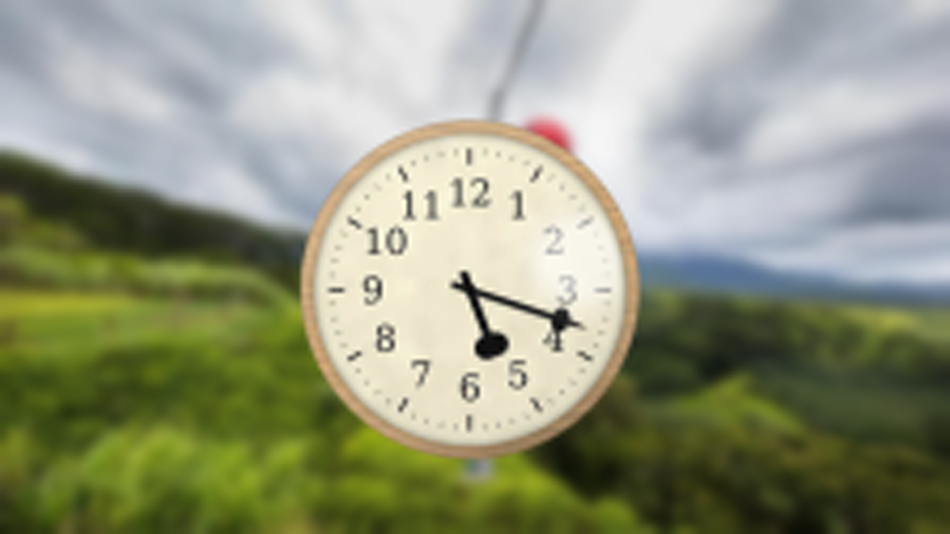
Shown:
5h18
